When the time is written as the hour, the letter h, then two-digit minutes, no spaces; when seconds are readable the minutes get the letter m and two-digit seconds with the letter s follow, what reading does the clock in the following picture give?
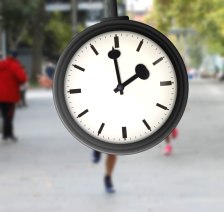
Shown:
1h59
